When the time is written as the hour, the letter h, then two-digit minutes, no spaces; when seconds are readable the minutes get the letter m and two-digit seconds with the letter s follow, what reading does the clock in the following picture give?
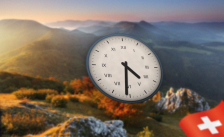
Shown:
4h31
